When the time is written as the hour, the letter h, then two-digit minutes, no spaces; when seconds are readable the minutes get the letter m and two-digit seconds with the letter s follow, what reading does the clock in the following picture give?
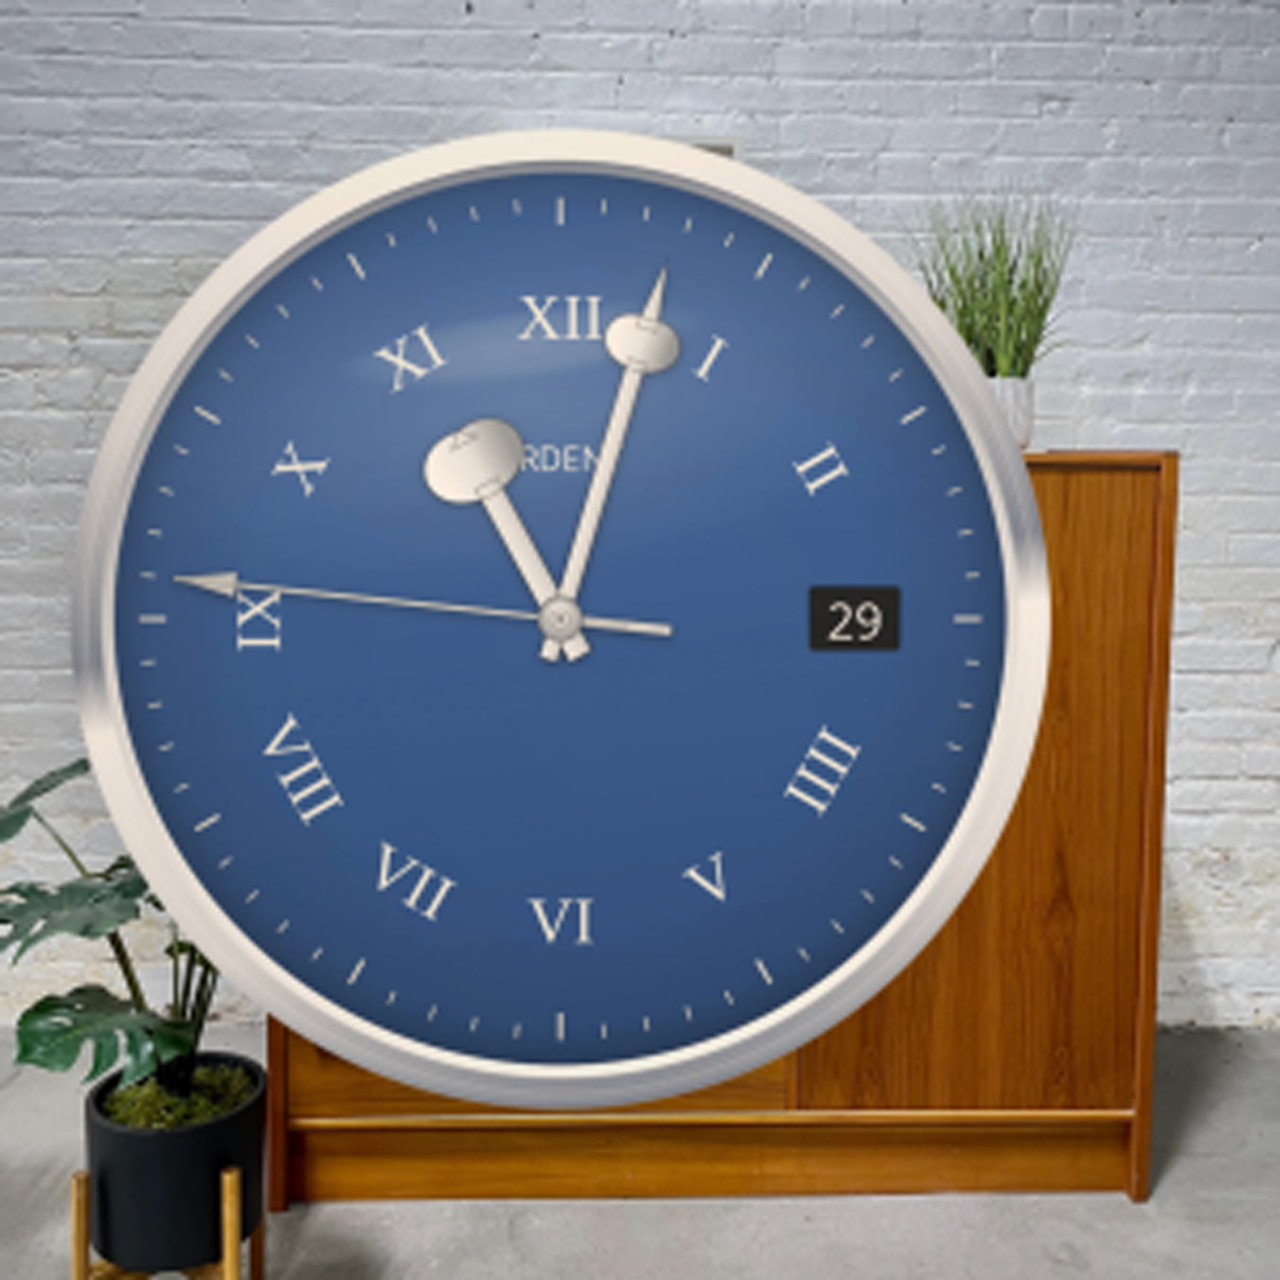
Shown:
11h02m46s
